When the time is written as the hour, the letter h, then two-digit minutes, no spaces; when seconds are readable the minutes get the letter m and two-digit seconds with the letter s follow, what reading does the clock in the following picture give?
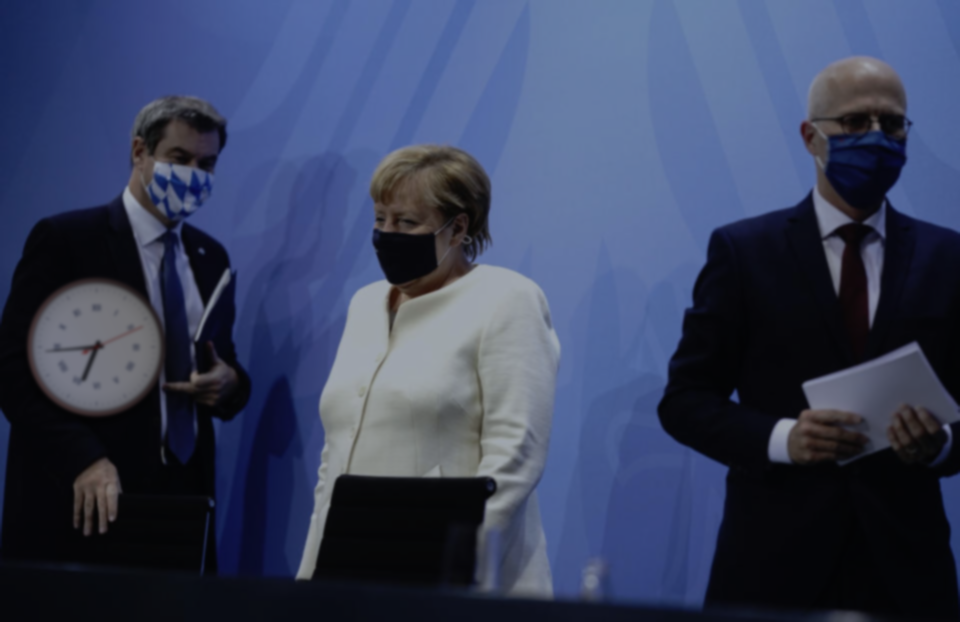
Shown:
6h44m11s
